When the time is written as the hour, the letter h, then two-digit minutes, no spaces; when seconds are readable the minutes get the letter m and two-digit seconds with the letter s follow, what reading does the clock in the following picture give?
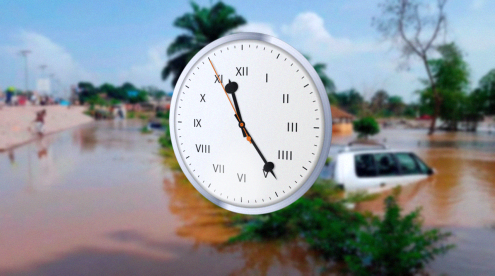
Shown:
11h23m55s
